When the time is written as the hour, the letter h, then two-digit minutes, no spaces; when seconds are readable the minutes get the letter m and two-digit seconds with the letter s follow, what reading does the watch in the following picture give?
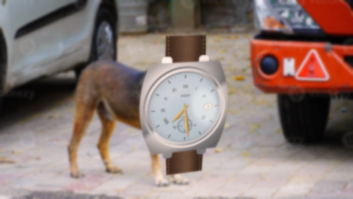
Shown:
7h29
